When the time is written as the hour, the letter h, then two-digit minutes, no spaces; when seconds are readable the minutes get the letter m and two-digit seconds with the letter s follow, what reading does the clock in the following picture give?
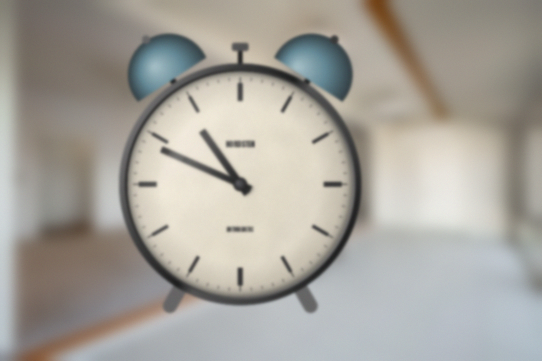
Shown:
10h49
